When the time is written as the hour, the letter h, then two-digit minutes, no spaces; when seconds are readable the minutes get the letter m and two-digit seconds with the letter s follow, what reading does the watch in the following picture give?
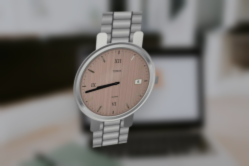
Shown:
8h43
